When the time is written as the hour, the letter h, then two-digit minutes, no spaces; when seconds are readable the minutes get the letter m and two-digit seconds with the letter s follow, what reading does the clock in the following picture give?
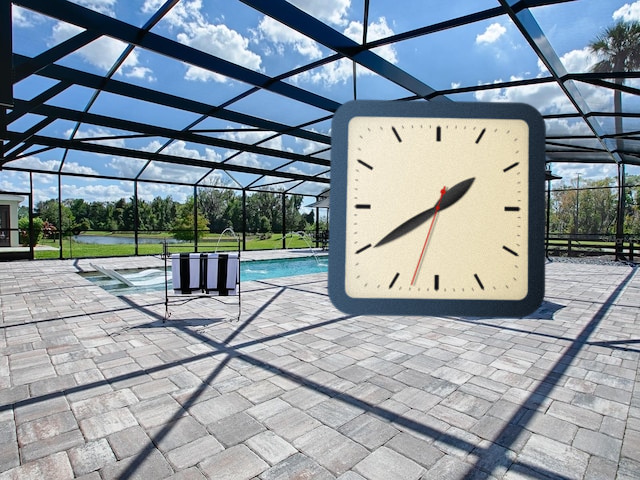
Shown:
1h39m33s
